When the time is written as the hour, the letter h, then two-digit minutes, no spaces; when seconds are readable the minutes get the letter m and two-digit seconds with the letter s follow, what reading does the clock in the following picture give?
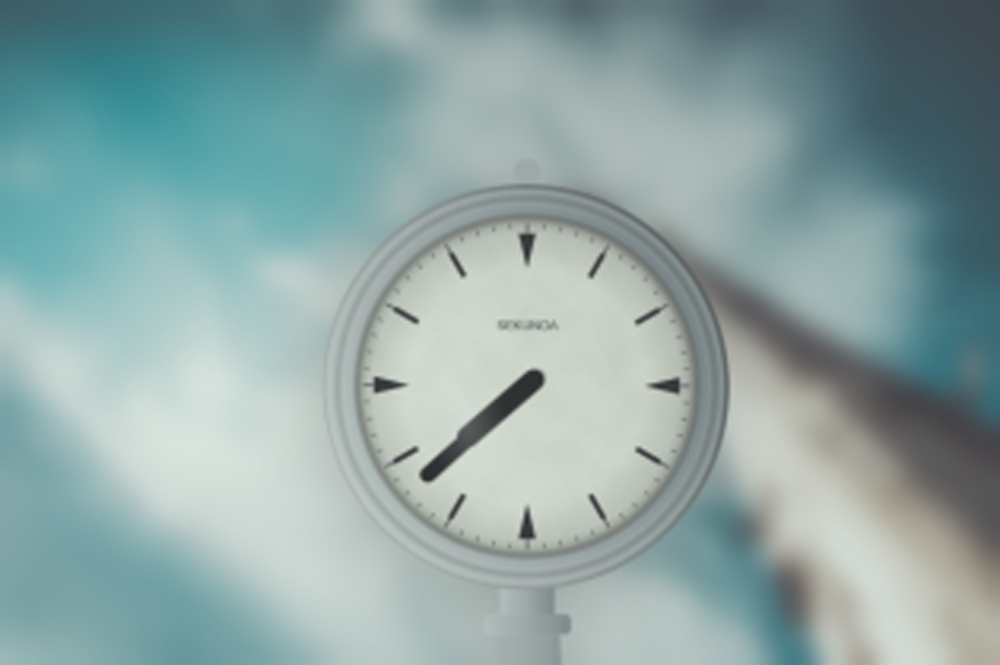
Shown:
7h38
